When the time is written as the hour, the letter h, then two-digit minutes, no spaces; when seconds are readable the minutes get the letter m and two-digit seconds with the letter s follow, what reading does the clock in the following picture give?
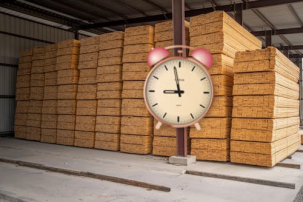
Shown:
8h58
